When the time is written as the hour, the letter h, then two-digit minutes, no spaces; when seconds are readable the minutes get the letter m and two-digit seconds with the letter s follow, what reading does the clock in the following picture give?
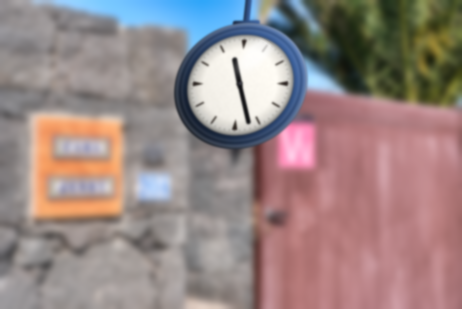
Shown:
11h27
